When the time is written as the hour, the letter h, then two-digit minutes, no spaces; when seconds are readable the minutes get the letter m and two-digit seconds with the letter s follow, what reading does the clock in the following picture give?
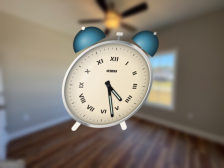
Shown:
4h27
